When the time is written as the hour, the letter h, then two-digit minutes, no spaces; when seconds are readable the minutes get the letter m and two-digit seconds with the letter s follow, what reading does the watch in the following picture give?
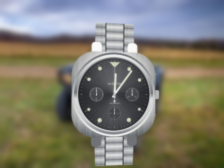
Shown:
12h06
